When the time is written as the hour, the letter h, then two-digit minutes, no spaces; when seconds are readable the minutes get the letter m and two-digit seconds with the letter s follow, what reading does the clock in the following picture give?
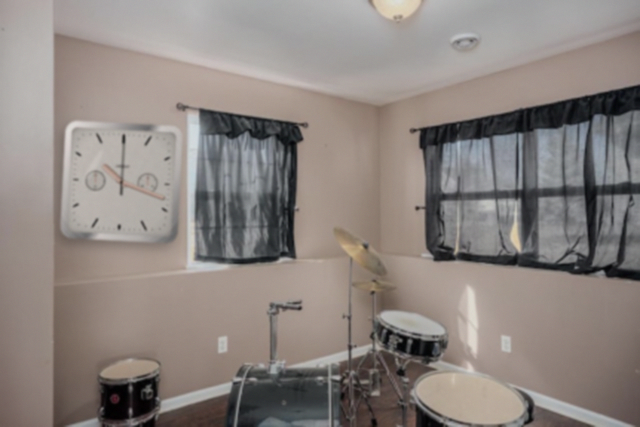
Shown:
10h18
